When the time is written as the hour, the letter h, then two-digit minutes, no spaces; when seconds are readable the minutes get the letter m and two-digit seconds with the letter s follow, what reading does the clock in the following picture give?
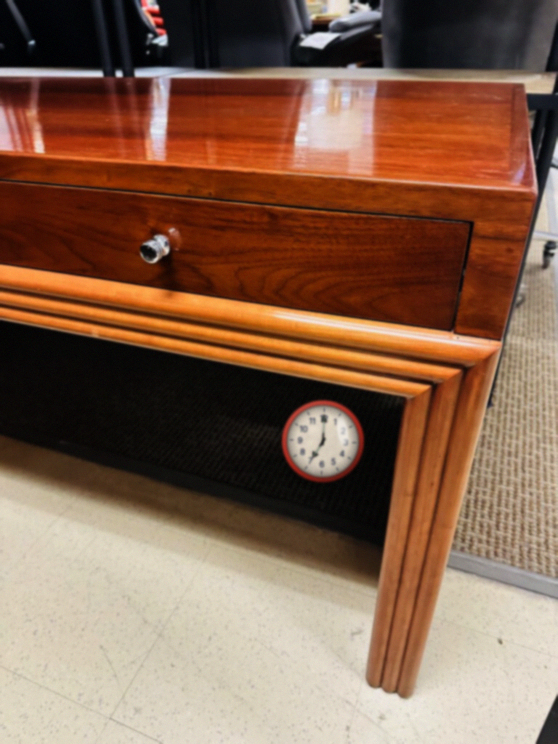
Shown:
7h00
